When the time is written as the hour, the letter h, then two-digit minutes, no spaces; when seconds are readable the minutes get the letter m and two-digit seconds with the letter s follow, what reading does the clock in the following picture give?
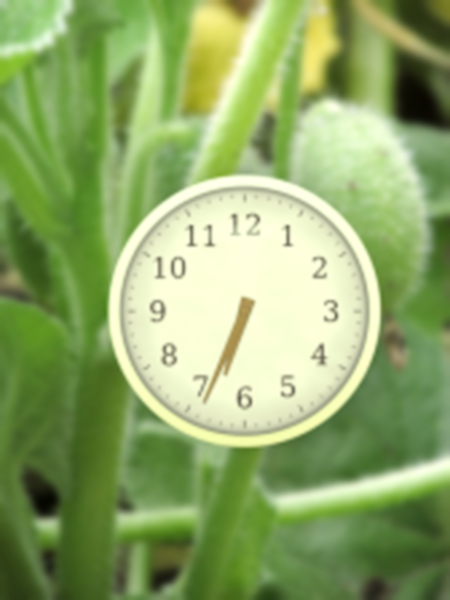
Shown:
6h34
